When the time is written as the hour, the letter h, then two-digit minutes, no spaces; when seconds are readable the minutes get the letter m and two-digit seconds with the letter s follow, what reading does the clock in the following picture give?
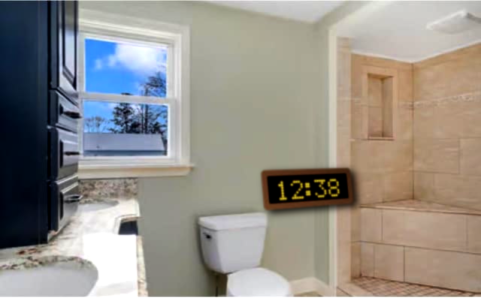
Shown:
12h38
